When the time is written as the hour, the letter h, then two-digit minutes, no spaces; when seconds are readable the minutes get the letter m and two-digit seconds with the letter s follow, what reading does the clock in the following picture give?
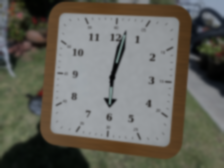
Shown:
6h02
